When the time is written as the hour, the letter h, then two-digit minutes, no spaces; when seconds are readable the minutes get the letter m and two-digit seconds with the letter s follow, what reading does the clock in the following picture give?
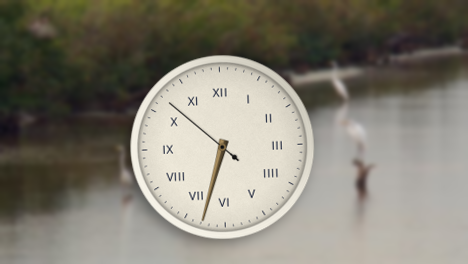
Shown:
6h32m52s
